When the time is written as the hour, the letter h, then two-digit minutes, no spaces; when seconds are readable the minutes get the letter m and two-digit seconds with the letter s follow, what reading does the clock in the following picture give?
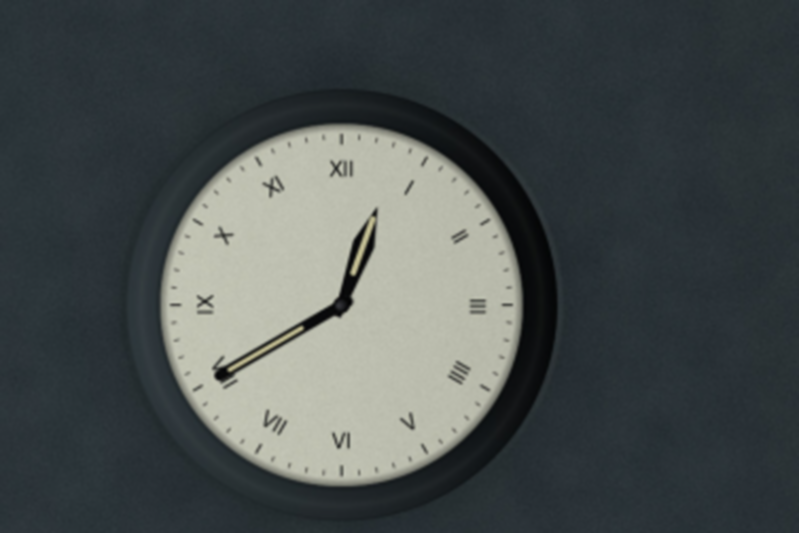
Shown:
12h40
